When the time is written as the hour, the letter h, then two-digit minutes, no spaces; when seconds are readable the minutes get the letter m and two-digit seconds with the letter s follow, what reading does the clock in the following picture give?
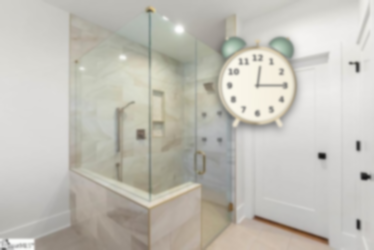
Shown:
12h15
